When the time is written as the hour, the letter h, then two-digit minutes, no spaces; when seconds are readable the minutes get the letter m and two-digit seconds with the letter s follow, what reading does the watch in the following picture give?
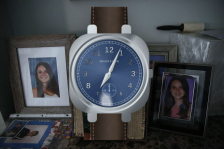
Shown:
7h04
